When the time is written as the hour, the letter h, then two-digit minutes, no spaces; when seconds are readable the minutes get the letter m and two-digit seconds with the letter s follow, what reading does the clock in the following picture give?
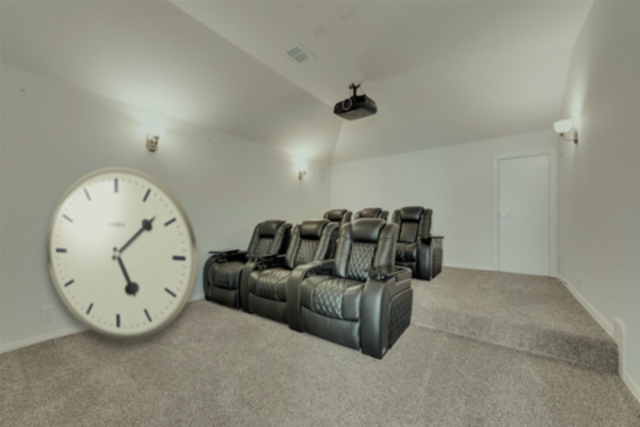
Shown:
5h08
